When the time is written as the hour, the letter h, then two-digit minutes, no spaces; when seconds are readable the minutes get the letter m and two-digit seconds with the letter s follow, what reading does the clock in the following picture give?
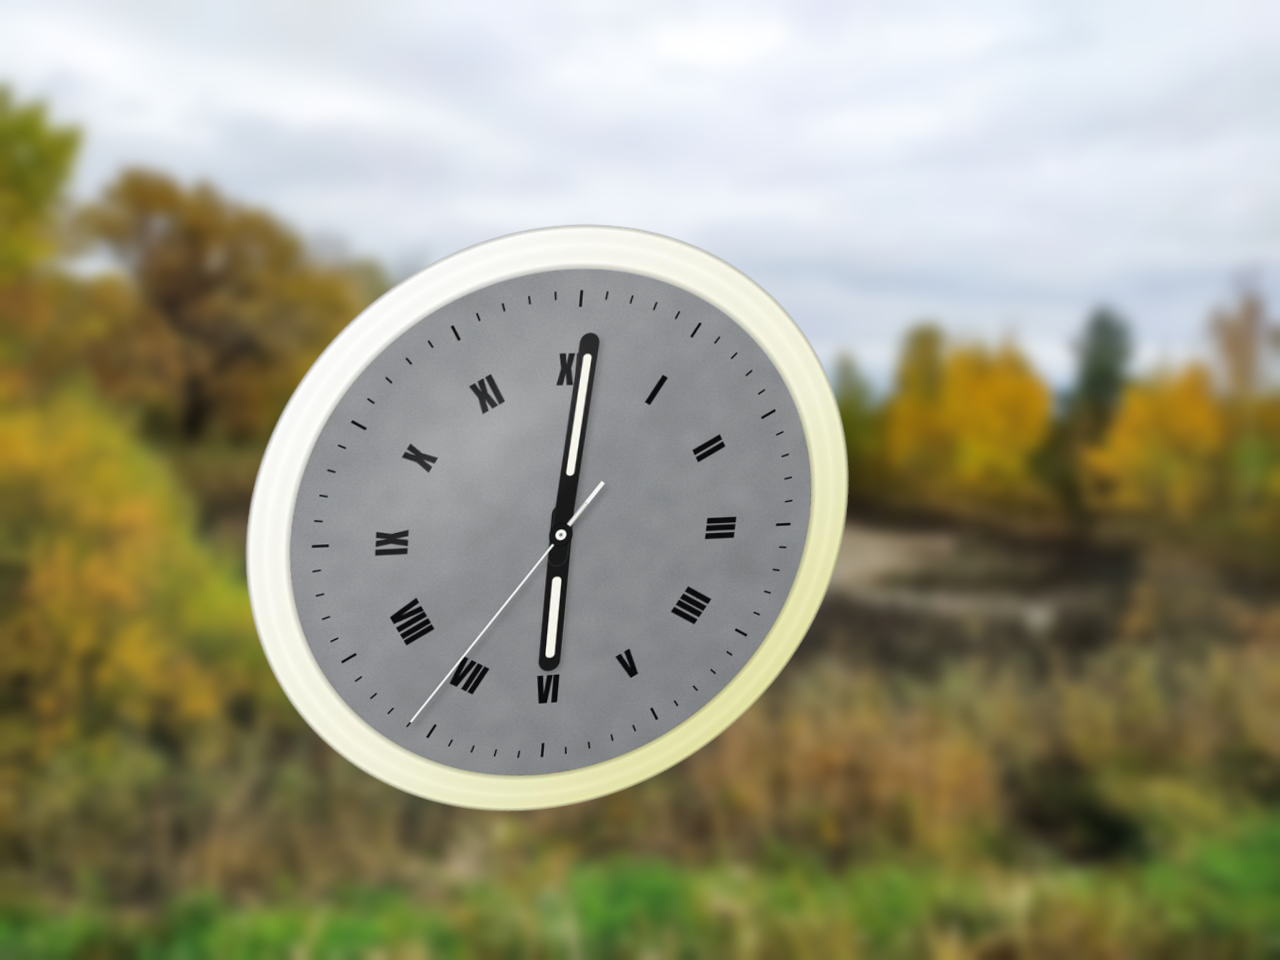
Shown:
6h00m36s
